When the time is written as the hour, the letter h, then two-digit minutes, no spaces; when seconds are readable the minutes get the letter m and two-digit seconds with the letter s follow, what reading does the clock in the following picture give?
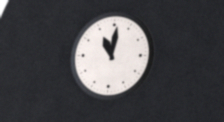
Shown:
11h01
